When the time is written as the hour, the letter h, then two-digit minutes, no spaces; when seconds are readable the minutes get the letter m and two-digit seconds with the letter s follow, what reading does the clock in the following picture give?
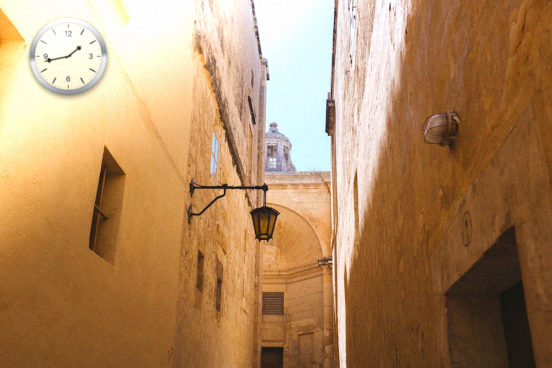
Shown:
1h43
